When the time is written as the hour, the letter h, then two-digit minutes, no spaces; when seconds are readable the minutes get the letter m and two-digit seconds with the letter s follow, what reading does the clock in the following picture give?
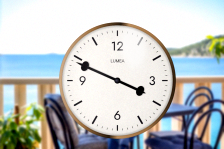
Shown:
3h49
